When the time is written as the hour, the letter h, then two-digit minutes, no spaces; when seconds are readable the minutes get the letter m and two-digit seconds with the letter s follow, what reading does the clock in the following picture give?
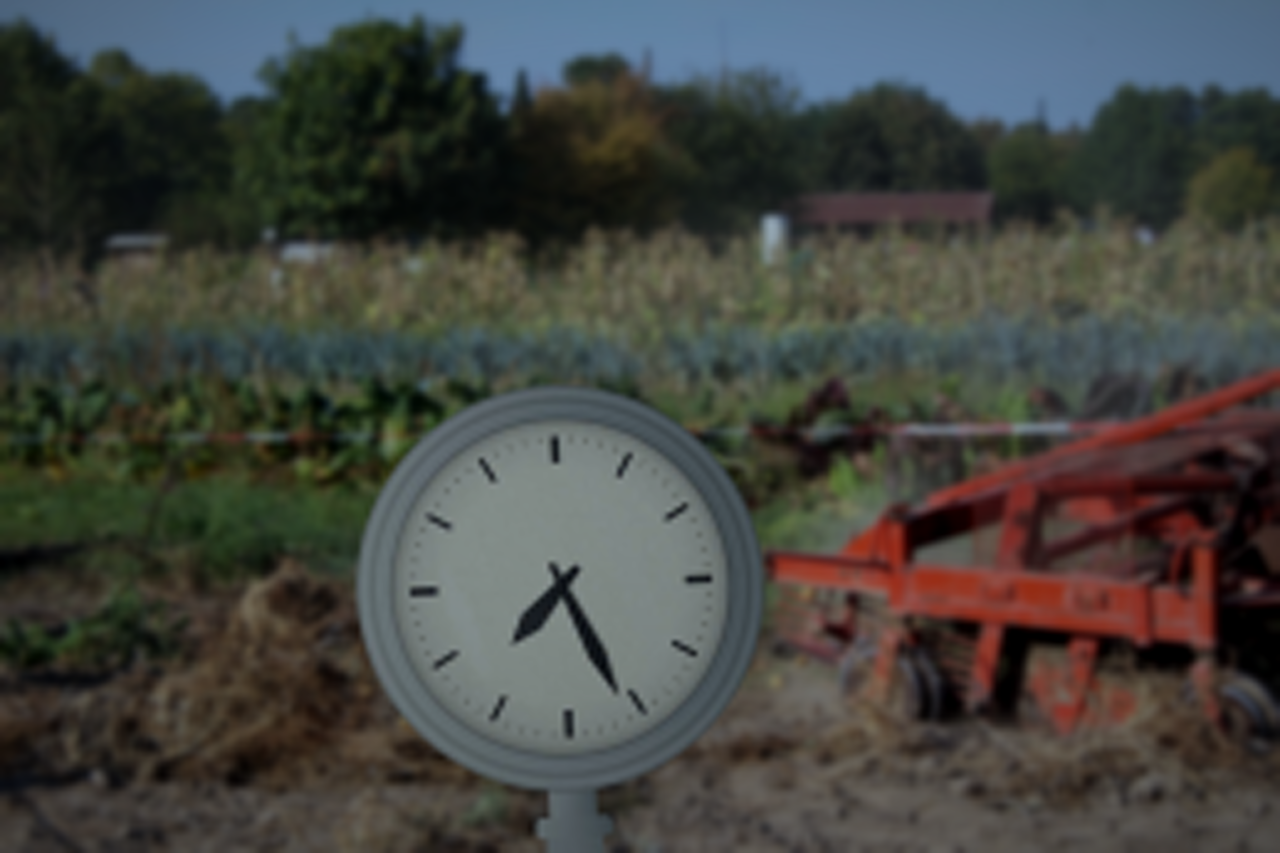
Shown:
7h26
